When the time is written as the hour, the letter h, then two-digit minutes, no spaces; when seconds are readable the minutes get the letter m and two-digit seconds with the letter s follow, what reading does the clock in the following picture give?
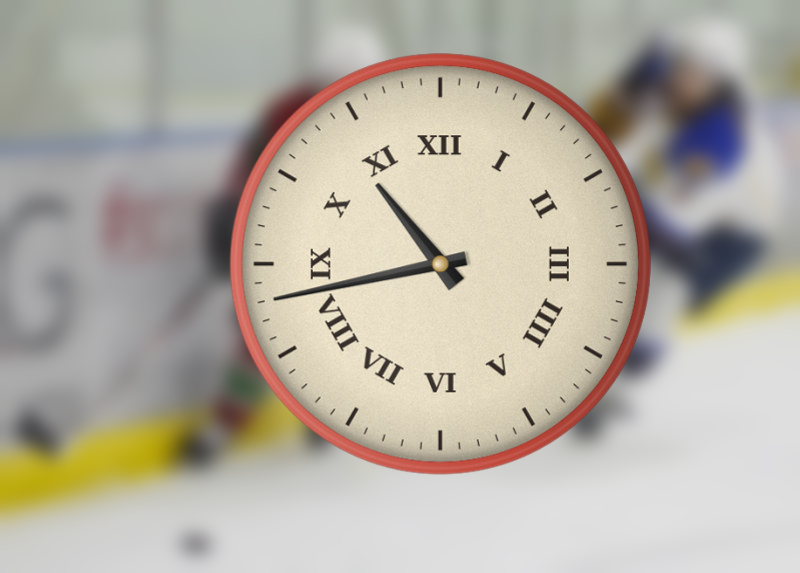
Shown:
10h43
